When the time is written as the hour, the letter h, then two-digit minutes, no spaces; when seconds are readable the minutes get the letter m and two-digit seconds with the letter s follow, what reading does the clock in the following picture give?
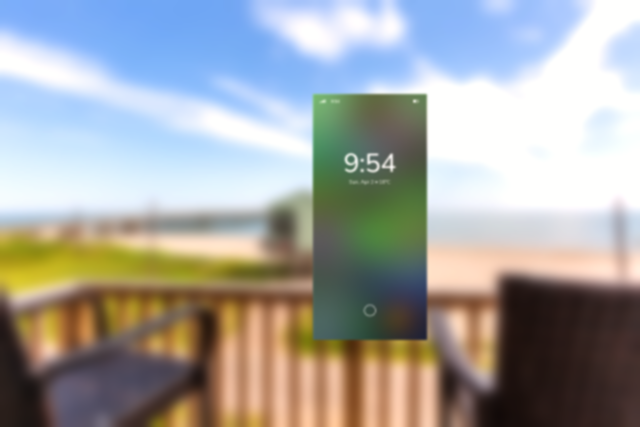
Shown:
9h54
